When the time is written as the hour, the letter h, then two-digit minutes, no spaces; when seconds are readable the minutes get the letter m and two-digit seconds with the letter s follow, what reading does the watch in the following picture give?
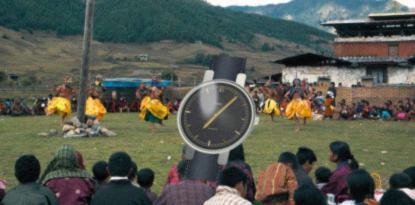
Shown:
7h06
